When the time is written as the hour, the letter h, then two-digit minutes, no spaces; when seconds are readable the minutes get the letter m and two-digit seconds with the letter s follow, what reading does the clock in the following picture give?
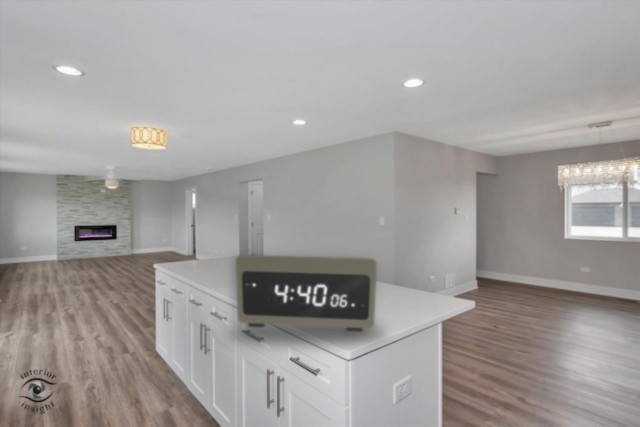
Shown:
4h40m06s
